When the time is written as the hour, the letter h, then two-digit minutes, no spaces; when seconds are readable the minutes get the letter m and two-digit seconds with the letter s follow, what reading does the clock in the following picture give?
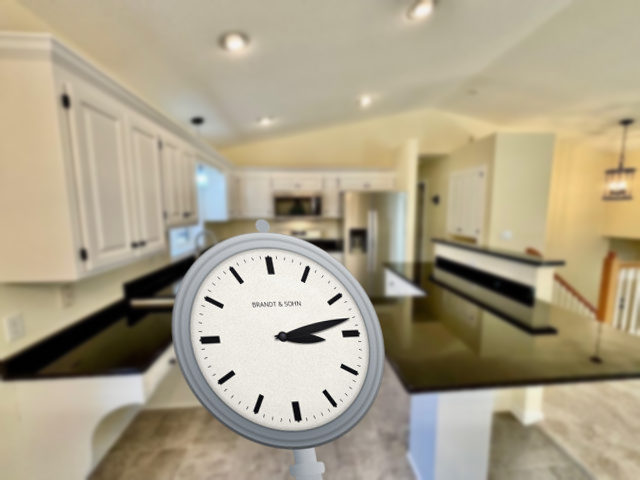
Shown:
3h13
